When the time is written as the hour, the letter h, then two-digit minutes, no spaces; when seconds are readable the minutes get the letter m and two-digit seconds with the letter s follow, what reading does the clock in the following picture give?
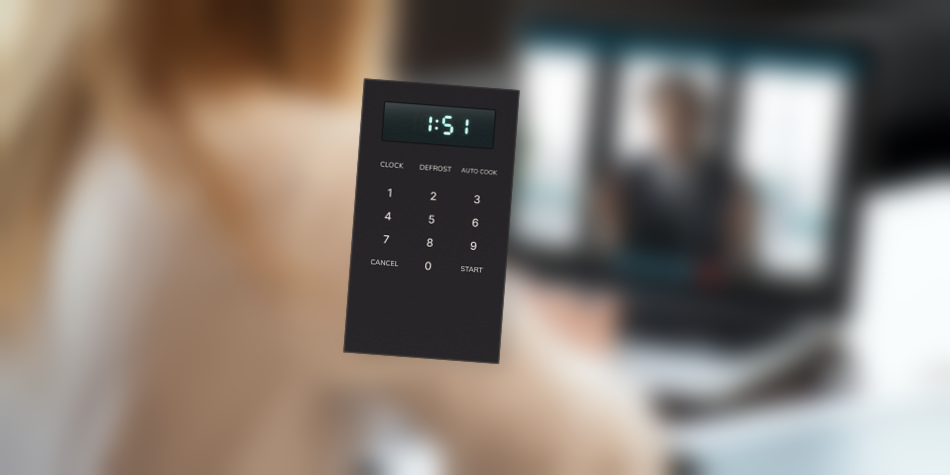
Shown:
1h51
